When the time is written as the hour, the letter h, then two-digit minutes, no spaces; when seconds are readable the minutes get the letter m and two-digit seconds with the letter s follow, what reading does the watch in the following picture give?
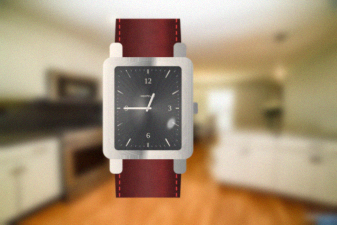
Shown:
12h45
